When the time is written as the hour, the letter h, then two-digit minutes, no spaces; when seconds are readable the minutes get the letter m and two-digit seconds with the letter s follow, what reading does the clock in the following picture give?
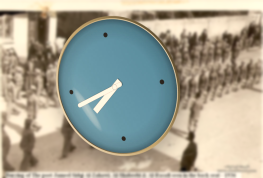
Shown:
7h42
